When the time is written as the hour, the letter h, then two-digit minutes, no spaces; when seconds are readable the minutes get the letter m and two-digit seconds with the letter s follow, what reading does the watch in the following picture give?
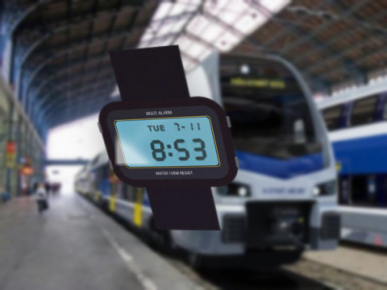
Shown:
8h53
